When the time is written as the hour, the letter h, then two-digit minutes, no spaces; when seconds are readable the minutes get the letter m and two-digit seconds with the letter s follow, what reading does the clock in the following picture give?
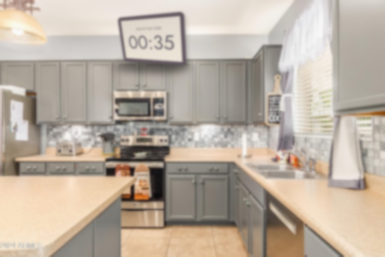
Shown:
0h35
